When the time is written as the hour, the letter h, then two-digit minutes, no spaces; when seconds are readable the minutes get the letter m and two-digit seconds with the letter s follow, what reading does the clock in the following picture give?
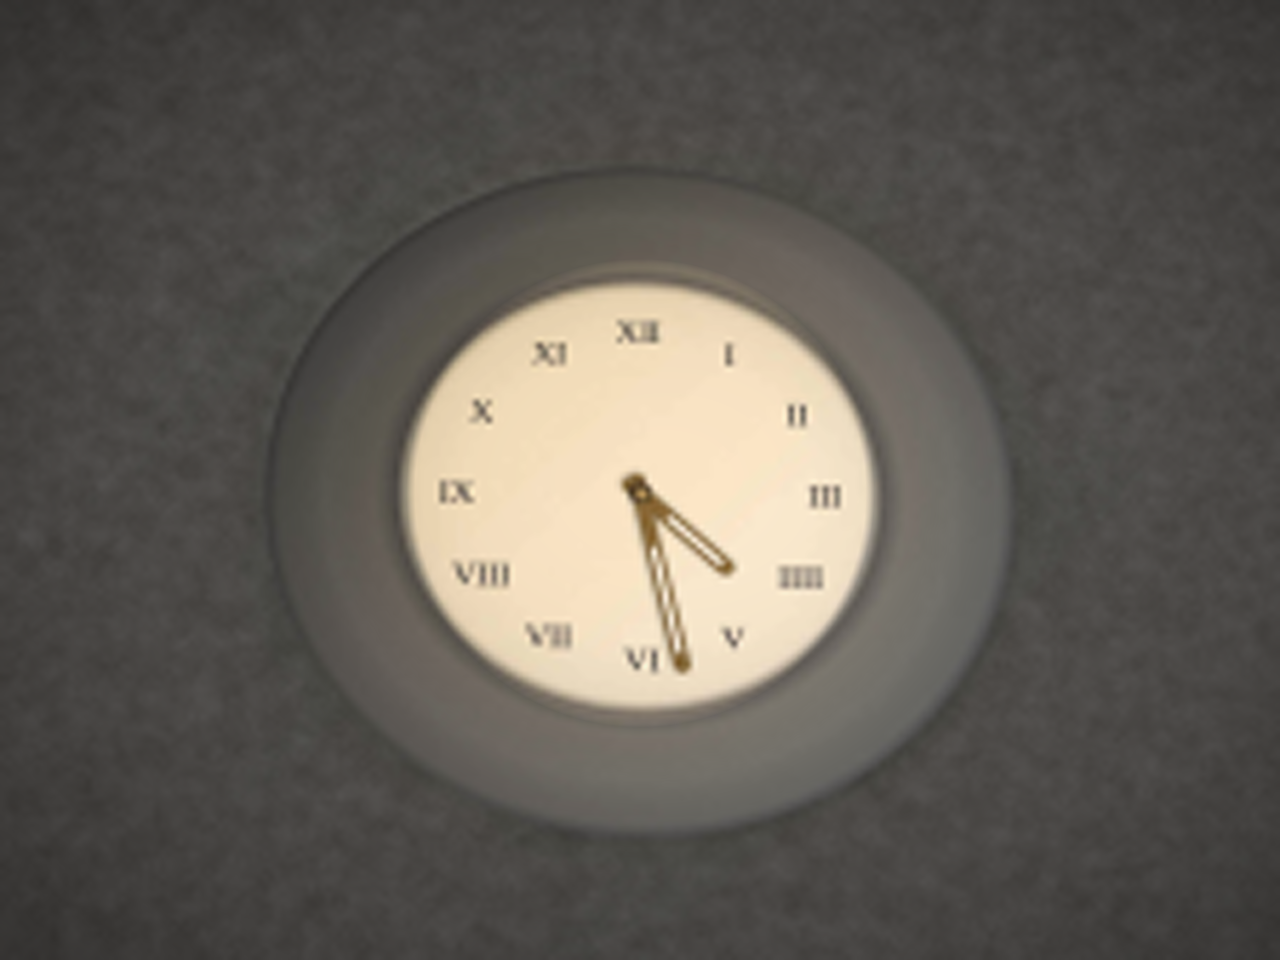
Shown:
4h28
